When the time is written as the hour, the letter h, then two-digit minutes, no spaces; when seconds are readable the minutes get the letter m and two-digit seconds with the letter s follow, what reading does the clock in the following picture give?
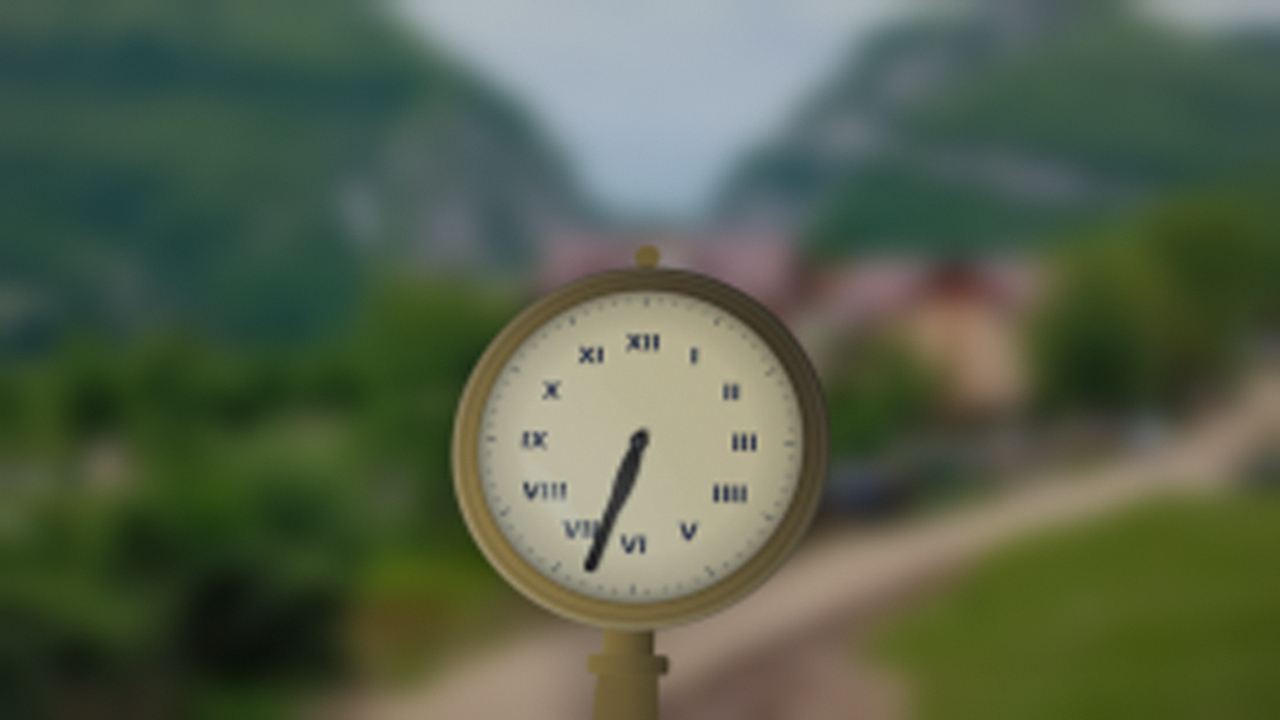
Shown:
6h33
